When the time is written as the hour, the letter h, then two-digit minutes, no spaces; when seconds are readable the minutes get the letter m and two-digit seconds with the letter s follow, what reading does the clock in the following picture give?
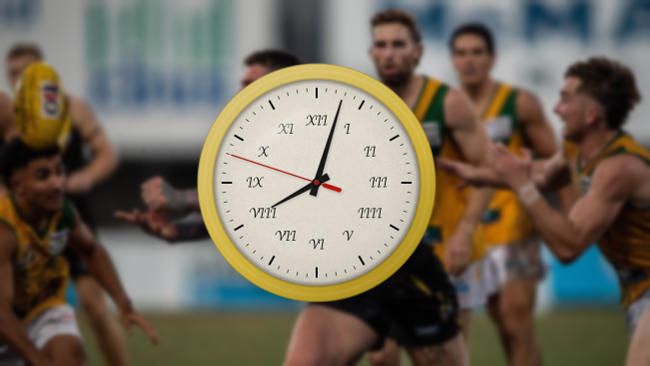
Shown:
8h02m48s
